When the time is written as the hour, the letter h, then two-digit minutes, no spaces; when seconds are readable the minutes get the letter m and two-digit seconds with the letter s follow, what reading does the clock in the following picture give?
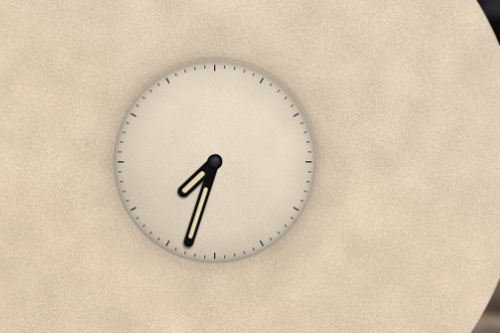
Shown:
7h33
